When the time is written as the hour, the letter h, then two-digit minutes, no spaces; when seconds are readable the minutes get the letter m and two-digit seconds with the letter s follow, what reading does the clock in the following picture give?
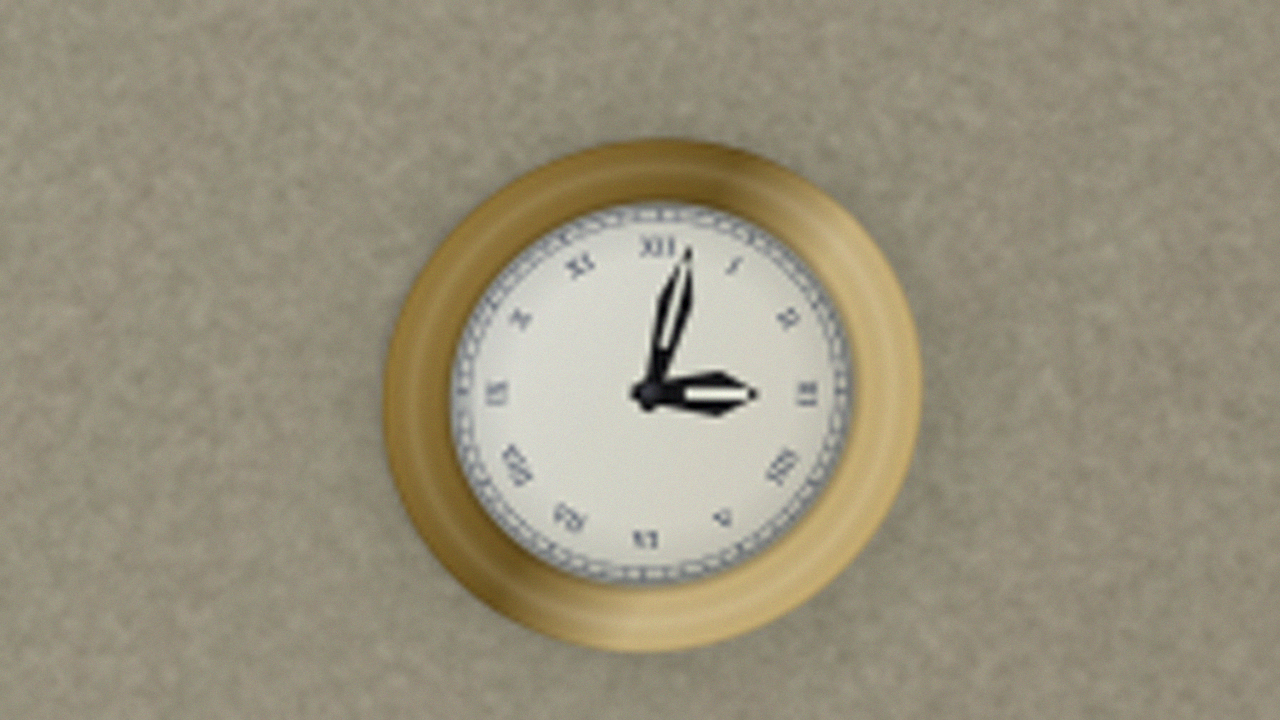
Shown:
3h02
